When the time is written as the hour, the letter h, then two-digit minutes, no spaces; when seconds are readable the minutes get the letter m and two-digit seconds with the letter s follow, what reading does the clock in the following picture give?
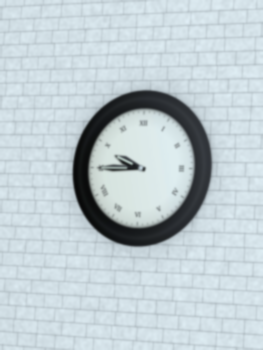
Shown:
9h45
